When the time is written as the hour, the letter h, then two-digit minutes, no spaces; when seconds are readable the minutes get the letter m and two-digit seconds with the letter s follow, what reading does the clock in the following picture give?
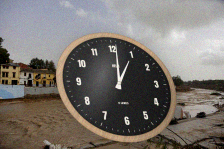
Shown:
1h01
